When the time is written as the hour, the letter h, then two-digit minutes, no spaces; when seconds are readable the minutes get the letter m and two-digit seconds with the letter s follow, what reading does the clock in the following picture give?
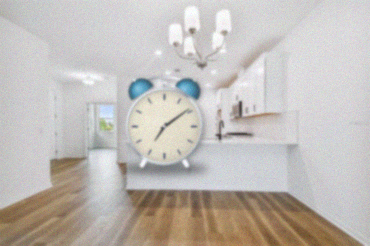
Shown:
7h09
